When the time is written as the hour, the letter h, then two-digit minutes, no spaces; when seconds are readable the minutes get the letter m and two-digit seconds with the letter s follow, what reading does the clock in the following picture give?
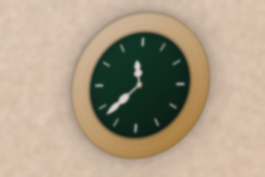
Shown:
11h38
